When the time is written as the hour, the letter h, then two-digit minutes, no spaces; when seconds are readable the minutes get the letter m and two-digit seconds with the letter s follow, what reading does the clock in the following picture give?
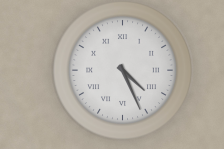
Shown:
4h26
